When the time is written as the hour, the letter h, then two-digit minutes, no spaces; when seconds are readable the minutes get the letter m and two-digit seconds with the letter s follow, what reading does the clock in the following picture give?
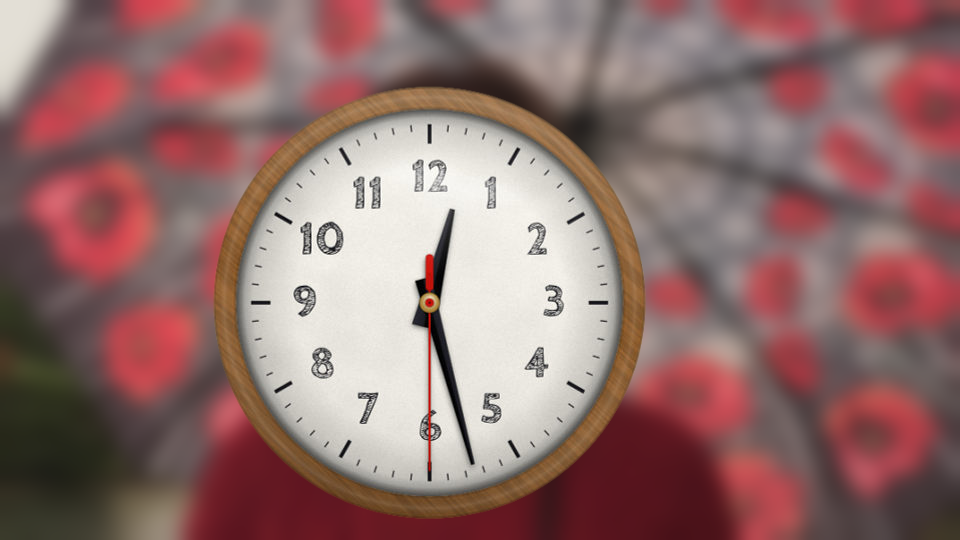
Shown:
12h27m30s
